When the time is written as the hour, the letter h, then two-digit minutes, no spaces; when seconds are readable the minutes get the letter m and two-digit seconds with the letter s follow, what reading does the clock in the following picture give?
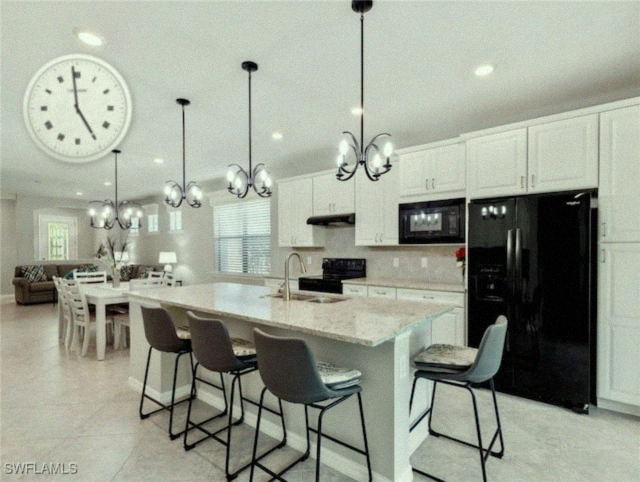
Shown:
4h59
